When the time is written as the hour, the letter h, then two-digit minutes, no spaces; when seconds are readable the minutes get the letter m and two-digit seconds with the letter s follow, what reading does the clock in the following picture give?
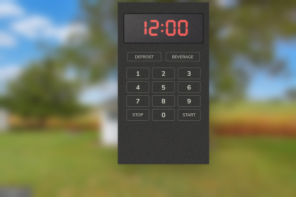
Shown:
12h00
